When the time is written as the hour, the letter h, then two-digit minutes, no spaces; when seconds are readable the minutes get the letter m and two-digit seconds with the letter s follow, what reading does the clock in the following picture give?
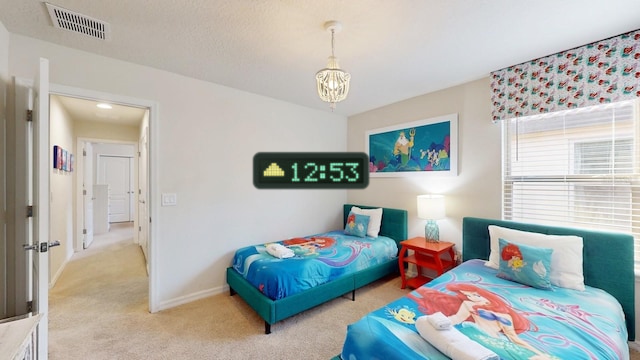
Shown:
12h53
